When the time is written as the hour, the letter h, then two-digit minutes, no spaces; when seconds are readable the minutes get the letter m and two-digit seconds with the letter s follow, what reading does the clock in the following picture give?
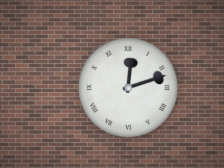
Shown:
12h12
